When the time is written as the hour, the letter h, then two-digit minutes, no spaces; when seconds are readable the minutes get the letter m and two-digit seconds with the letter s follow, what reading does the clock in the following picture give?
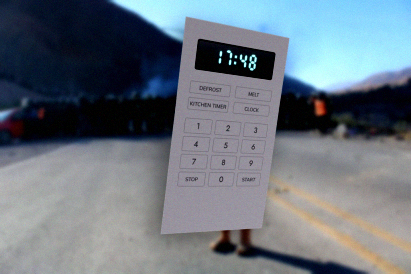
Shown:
17h48
